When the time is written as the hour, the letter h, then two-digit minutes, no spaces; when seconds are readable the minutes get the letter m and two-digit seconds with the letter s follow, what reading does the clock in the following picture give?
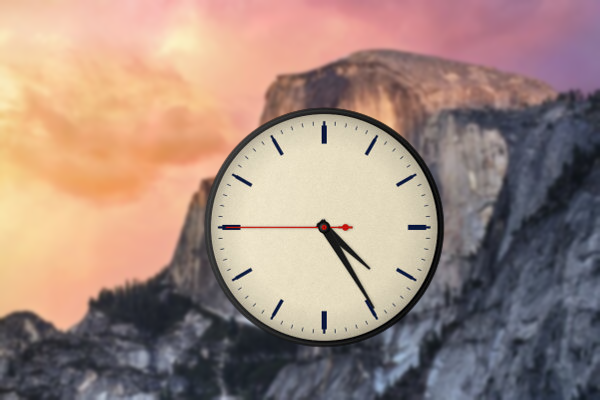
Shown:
4h24m45s
